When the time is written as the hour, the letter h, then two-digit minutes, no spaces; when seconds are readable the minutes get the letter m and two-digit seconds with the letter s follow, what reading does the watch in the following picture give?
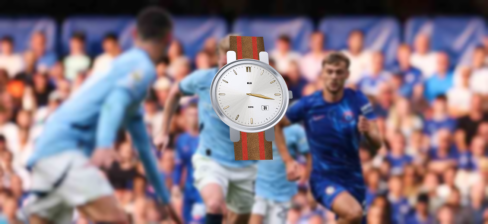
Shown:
3h17
